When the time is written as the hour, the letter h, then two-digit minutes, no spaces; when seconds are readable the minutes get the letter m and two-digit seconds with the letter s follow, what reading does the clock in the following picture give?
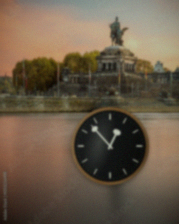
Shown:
12h53
